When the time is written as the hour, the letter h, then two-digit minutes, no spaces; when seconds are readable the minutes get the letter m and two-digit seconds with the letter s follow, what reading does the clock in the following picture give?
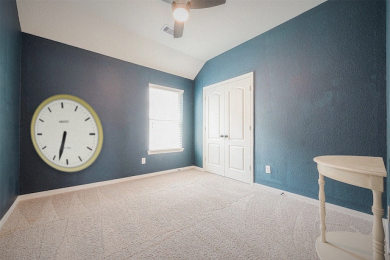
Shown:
6h33
